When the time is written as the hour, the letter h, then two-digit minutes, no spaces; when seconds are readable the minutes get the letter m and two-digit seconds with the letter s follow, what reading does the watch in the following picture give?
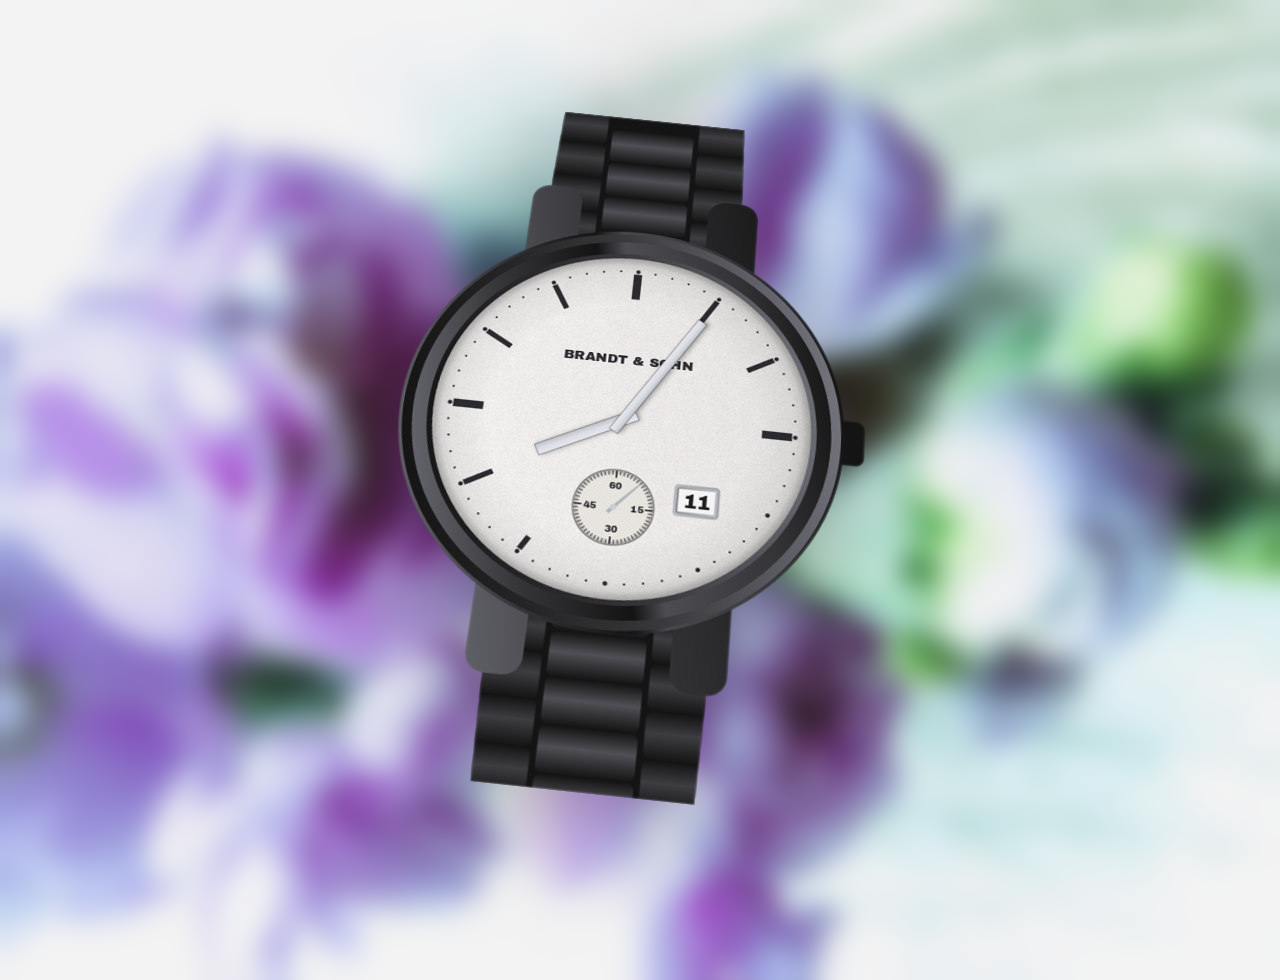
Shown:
8h05m07s
